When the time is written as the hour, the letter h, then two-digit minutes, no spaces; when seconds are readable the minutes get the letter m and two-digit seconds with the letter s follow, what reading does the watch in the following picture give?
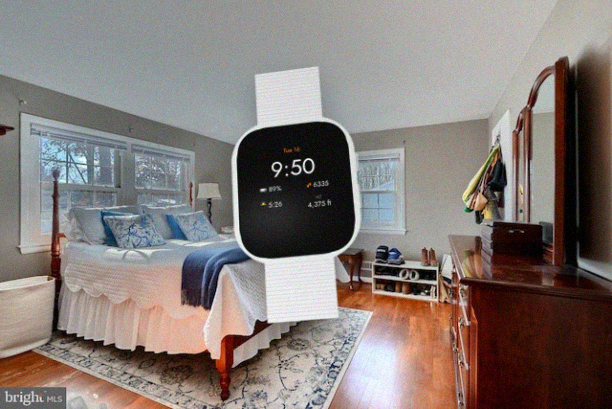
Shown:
9h50
